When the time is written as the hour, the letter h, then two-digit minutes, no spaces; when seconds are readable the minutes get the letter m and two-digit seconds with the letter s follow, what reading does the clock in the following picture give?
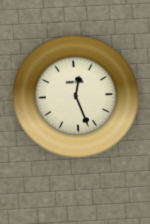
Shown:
12h27
